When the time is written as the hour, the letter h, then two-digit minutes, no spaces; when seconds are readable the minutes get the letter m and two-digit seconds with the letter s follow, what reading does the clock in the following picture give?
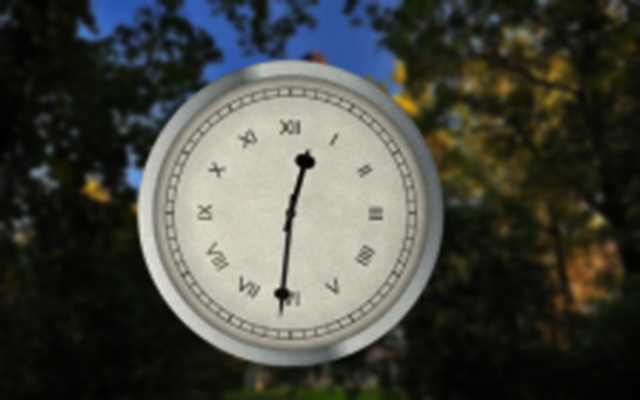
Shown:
12h31
